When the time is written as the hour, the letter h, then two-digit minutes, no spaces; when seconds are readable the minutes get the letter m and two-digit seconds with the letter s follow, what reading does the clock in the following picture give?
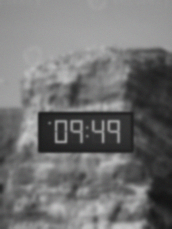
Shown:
9h49
